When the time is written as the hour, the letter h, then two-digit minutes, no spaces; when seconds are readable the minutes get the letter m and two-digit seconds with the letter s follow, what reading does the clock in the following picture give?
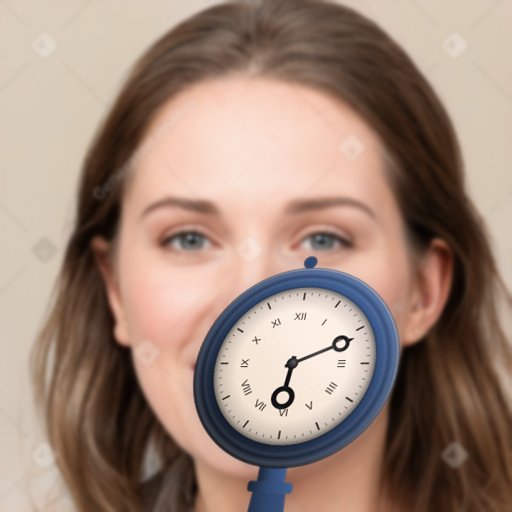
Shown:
6h11
